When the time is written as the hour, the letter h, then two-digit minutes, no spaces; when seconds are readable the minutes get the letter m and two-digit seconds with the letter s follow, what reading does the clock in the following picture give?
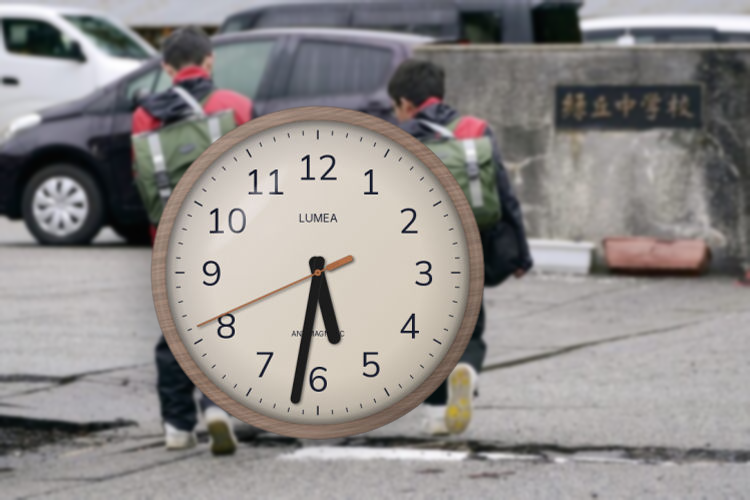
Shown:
5h31m41s
